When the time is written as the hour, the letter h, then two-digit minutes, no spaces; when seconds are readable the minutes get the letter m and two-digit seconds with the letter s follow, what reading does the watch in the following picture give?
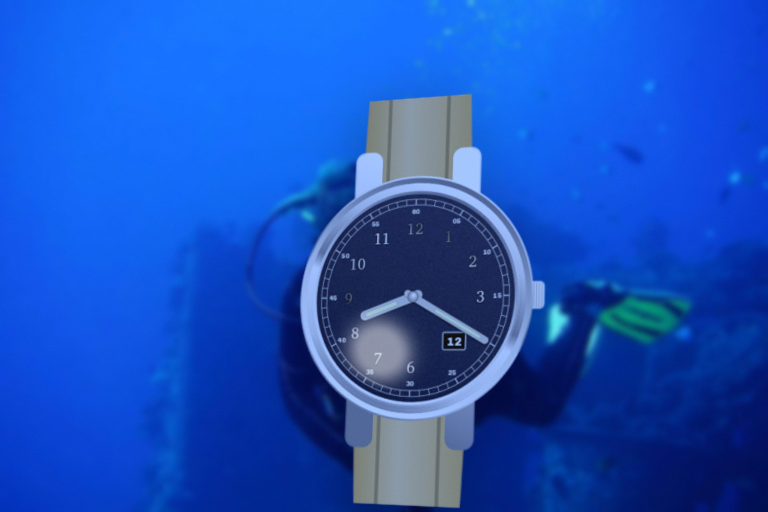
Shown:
8h20
